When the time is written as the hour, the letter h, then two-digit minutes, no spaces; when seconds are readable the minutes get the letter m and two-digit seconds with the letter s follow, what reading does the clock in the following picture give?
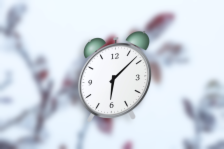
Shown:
6h08
